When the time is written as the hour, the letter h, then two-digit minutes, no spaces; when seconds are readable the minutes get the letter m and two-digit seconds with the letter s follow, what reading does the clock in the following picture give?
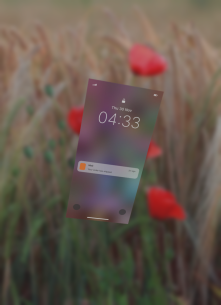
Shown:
4h33
